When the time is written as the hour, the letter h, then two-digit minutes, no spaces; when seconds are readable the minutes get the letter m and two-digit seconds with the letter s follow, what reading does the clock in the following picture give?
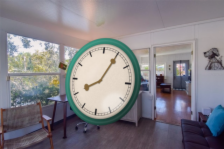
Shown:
8h05
